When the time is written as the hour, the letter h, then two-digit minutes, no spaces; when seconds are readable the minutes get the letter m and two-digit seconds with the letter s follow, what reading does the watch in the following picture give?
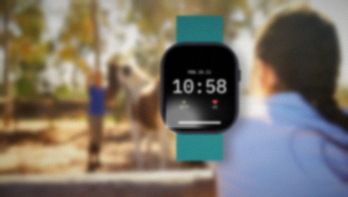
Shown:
10h58
